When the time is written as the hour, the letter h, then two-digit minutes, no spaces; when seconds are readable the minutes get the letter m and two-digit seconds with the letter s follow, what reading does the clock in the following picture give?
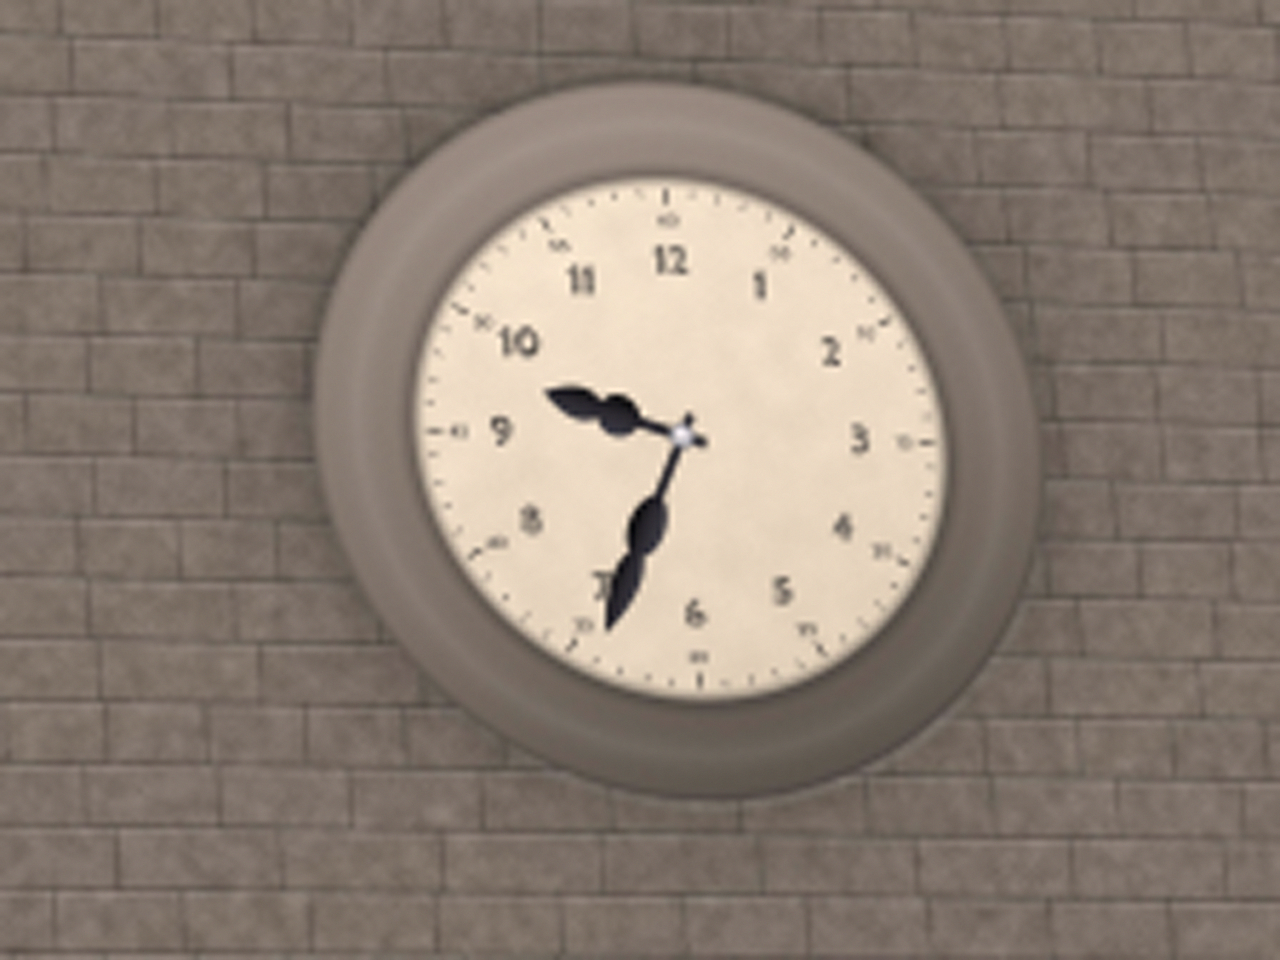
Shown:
9h34
